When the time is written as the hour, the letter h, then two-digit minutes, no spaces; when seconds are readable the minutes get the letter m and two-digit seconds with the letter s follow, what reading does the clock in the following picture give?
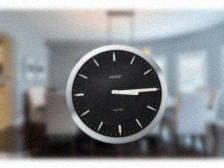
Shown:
3h15
